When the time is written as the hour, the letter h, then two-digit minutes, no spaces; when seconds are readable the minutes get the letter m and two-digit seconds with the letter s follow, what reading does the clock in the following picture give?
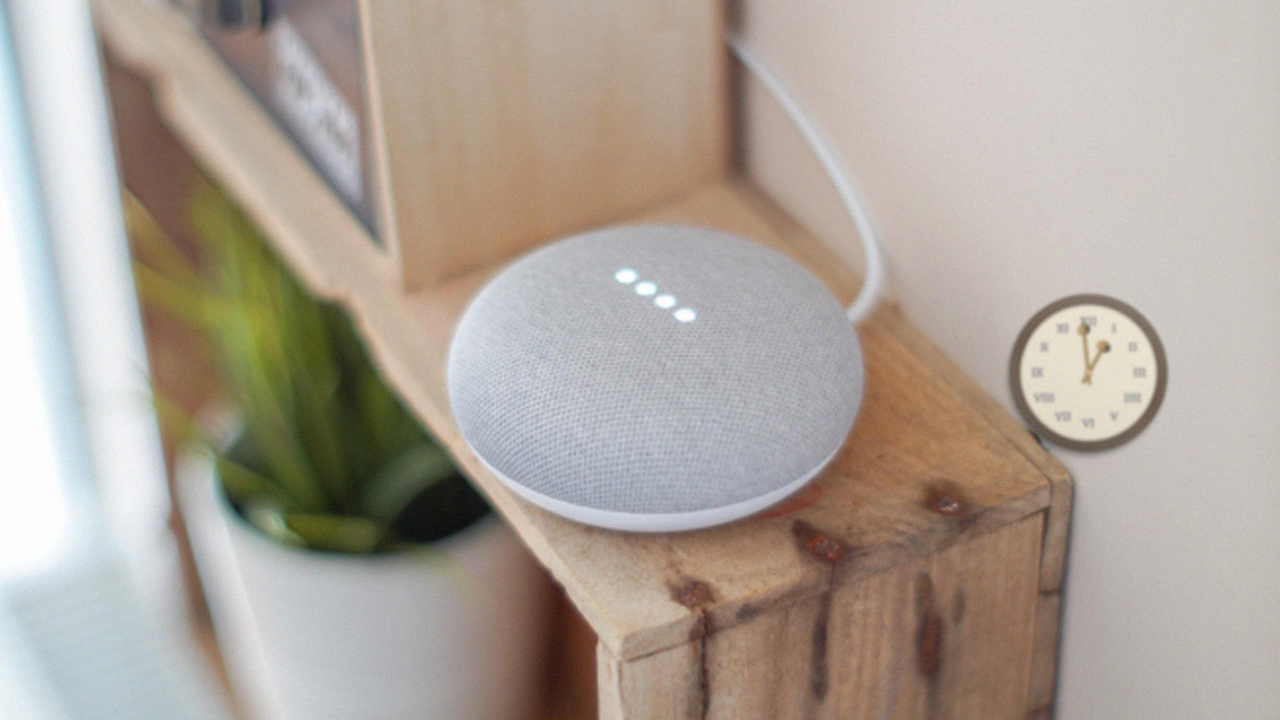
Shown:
12h59
